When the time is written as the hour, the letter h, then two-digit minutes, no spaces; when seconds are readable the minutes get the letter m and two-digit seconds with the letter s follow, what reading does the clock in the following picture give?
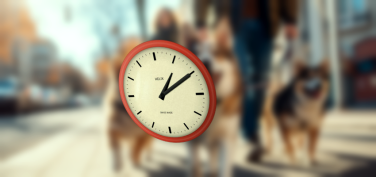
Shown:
1h10
